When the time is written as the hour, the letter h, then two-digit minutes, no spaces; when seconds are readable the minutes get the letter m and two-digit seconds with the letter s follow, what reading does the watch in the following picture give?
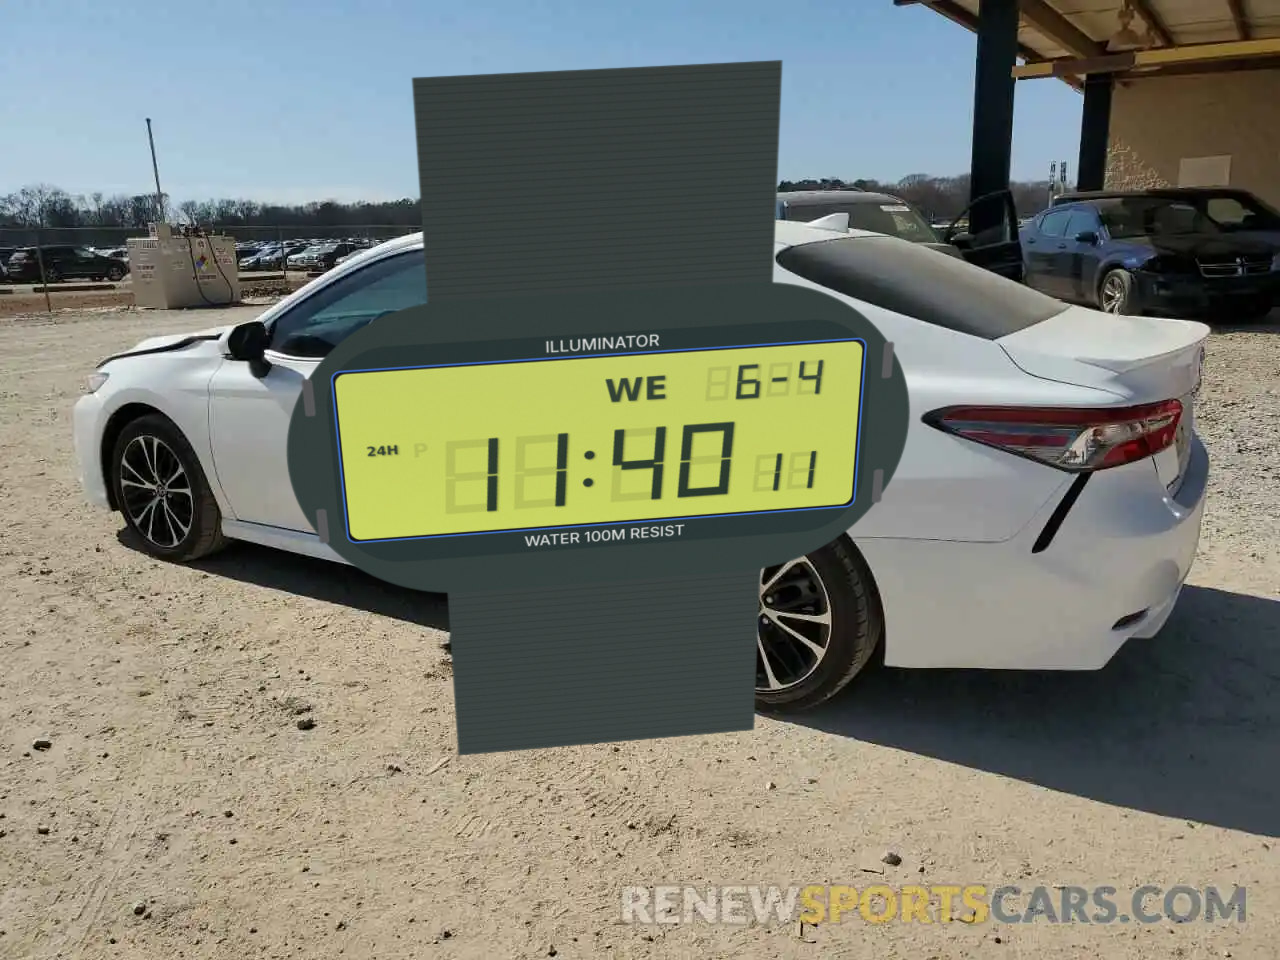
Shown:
11h40m11s
